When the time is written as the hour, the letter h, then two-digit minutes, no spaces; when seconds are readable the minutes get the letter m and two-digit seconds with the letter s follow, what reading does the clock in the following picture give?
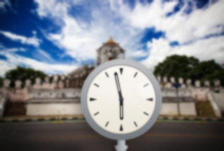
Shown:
5h58
